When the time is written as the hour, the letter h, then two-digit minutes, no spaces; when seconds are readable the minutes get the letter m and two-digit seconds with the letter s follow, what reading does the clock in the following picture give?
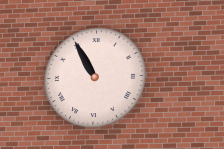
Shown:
10h55
